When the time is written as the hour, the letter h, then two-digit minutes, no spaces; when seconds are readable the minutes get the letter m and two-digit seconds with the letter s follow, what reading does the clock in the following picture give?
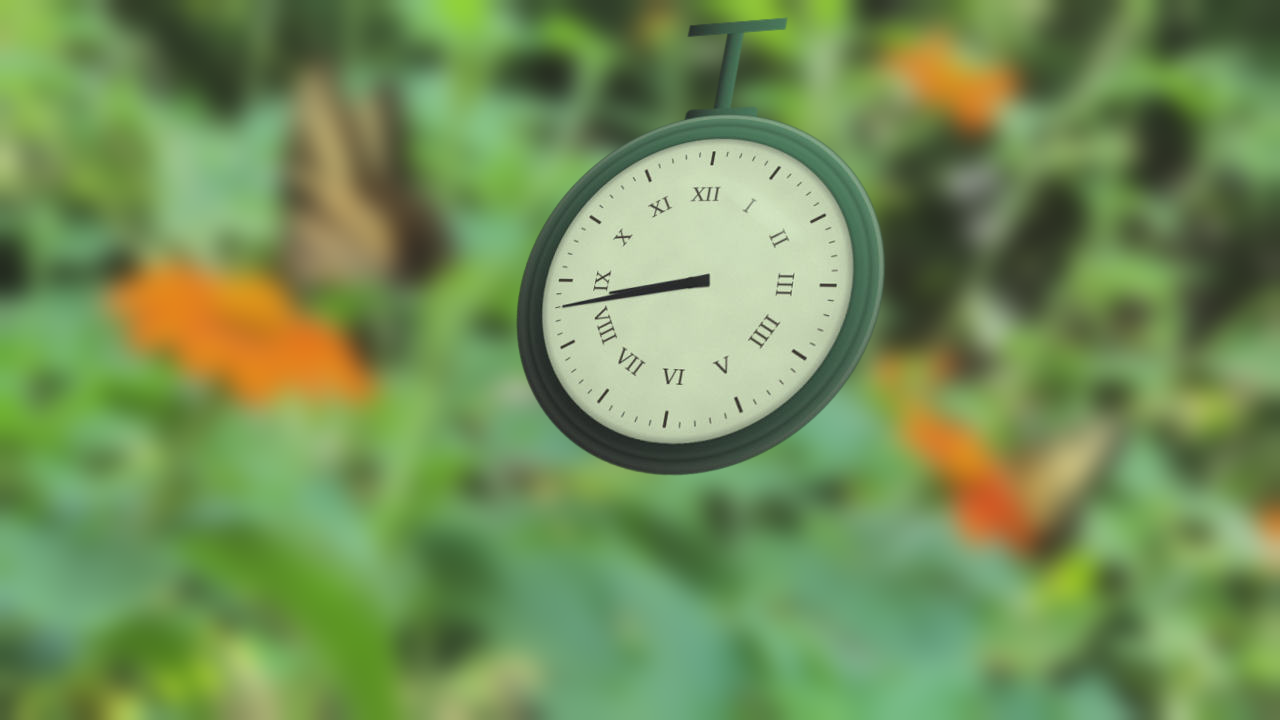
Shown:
8h43
